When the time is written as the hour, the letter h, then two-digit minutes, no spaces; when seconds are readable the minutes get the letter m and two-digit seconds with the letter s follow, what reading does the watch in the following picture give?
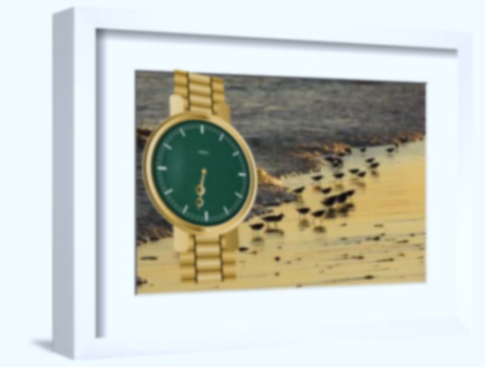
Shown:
6h32
